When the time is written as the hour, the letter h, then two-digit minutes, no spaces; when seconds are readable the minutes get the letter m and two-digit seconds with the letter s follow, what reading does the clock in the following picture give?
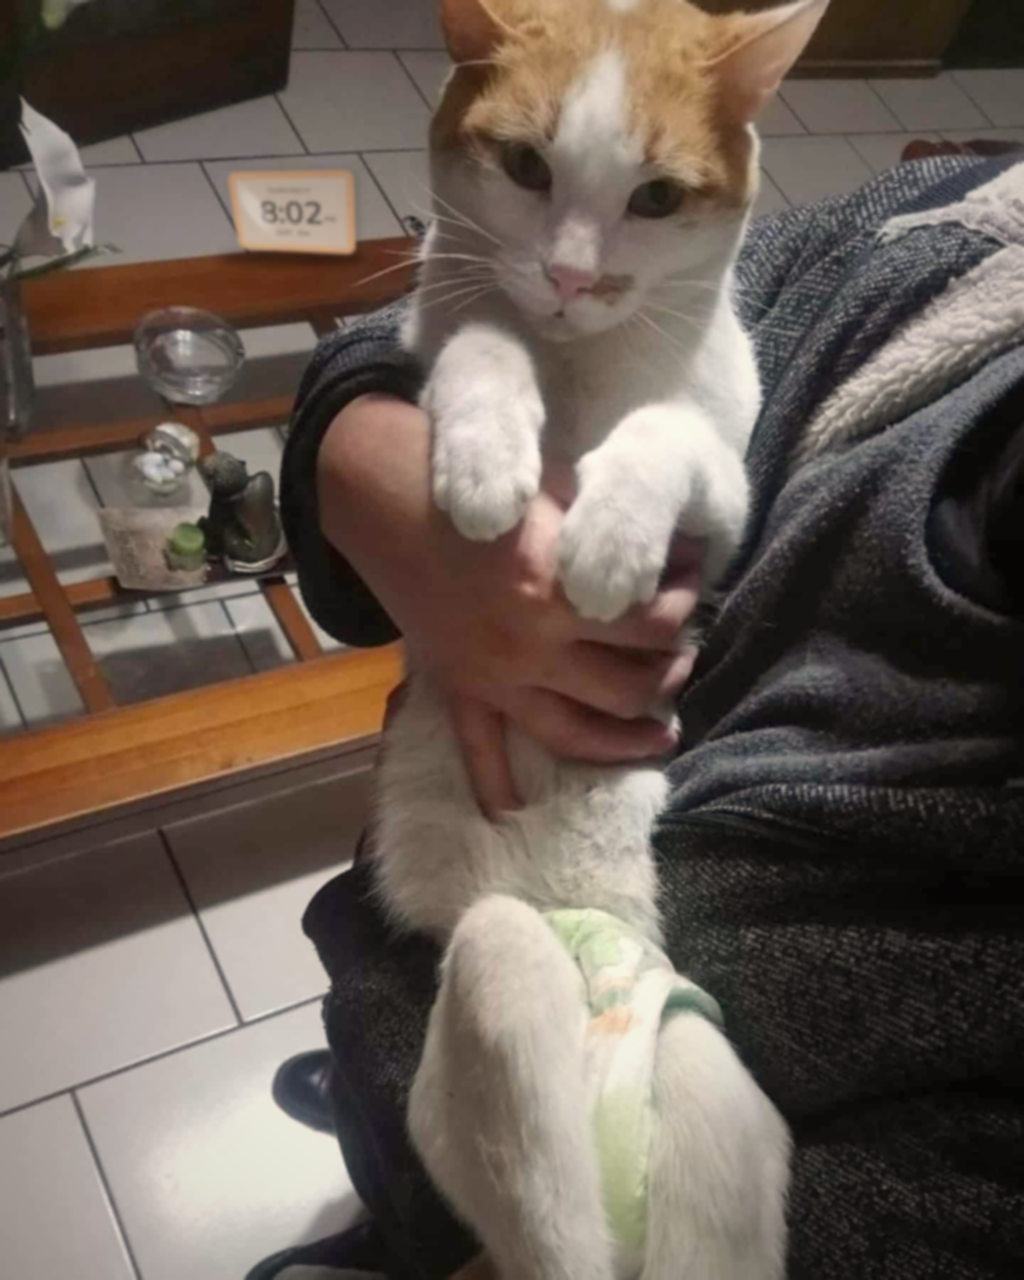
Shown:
8h02
